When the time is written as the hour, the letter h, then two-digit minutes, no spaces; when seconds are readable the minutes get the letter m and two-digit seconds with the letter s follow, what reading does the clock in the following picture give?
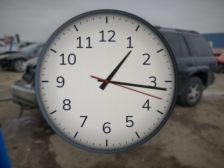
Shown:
1h16m18s
